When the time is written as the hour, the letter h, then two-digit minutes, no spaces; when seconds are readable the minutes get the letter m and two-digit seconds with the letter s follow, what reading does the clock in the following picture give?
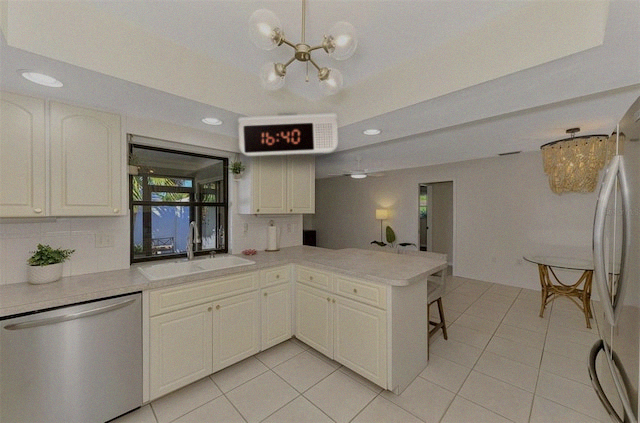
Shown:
16h40
